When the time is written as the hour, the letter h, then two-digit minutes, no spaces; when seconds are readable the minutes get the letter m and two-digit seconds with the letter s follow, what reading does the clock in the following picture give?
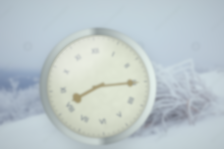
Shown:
8h15
